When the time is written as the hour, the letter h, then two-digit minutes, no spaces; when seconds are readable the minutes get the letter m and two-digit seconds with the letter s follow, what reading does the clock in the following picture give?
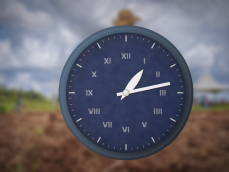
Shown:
1h13
